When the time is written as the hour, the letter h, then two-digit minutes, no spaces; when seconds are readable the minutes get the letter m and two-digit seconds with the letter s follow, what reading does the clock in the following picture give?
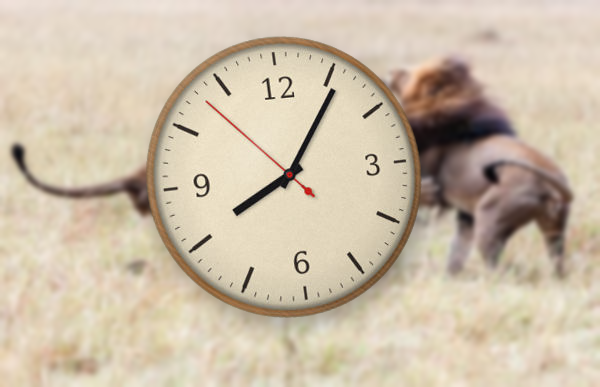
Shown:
8h05m53s
